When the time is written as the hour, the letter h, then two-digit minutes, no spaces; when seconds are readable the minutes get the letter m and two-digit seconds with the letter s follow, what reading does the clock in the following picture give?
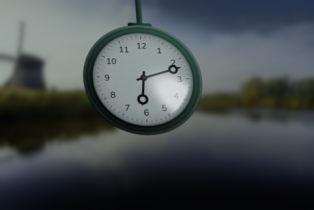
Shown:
6h12
